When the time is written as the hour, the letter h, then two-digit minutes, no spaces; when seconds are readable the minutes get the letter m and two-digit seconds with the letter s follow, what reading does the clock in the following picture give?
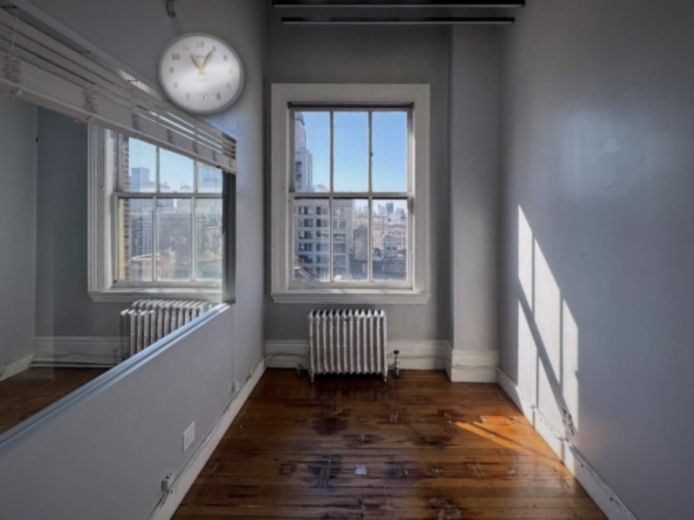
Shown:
11h05
